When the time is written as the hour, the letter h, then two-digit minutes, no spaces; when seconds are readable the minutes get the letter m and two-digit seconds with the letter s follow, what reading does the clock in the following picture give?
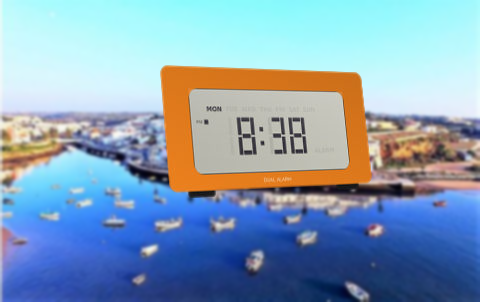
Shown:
8h38
